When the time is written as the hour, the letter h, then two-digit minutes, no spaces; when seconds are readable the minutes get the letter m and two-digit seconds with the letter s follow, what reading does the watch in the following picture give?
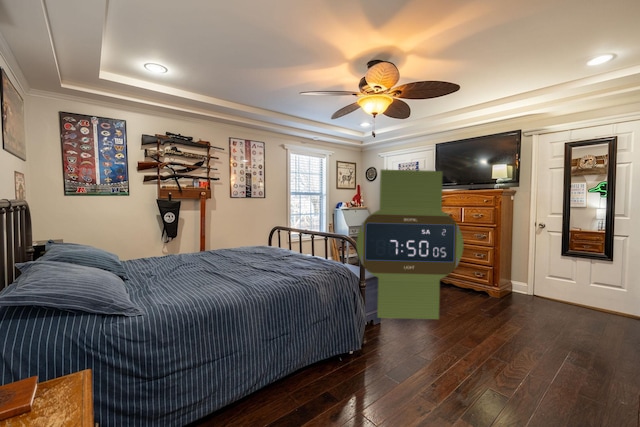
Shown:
7h50m05s
